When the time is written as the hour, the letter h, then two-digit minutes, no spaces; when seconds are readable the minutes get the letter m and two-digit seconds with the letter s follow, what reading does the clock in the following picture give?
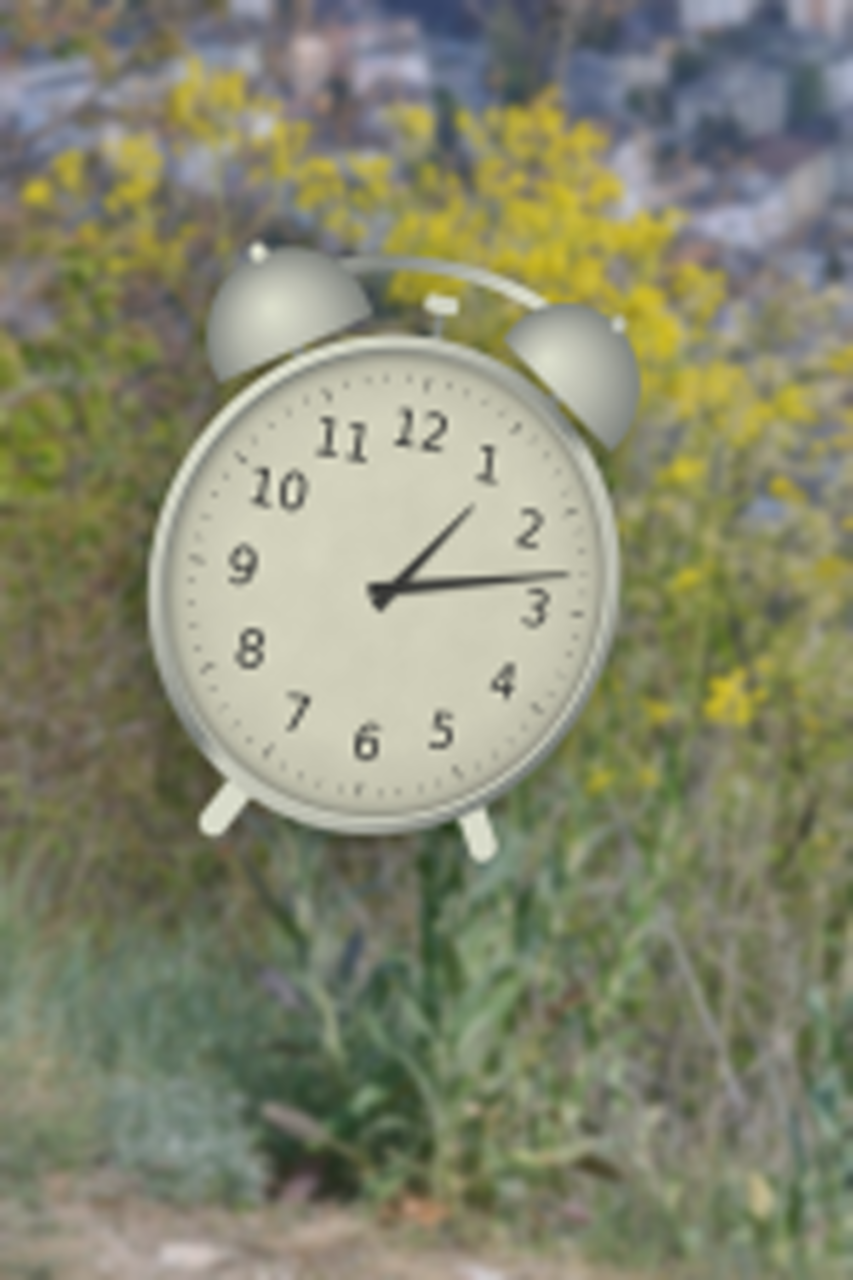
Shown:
1h13
